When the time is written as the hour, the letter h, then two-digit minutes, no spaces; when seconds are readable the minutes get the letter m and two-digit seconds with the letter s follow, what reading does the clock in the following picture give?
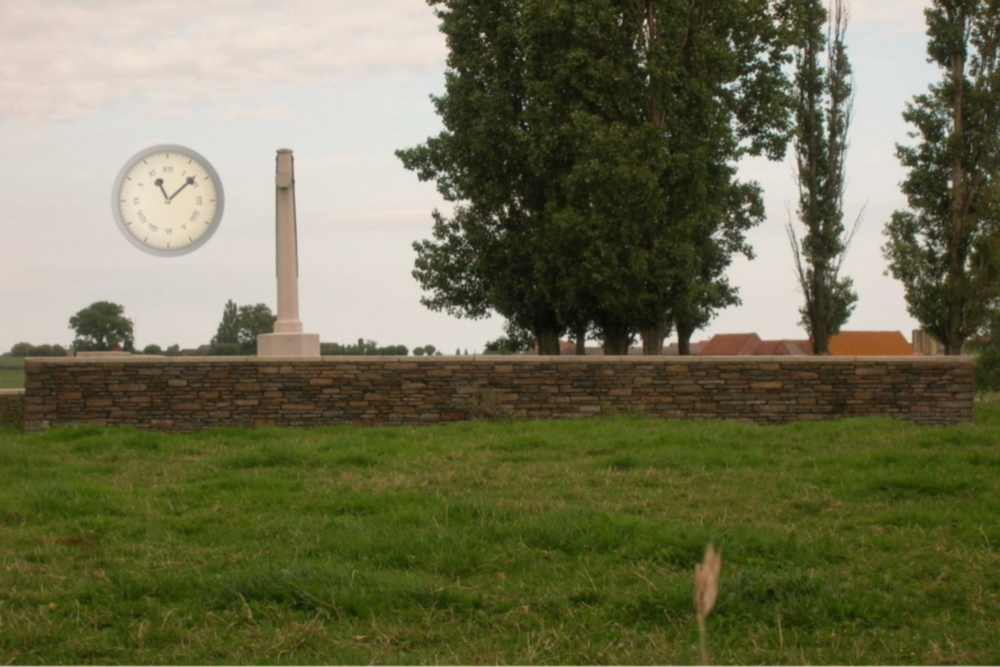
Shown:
11h08
